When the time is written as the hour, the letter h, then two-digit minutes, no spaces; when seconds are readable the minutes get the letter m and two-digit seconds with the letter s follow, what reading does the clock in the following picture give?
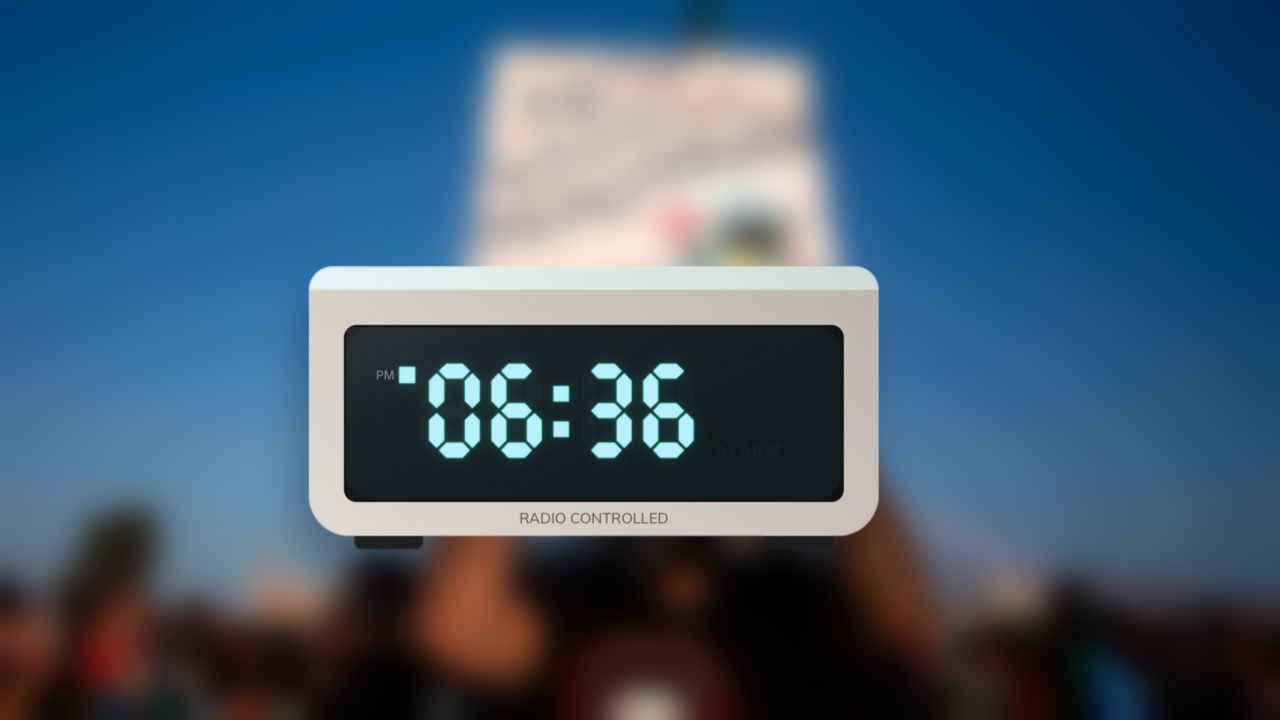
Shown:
6h36
